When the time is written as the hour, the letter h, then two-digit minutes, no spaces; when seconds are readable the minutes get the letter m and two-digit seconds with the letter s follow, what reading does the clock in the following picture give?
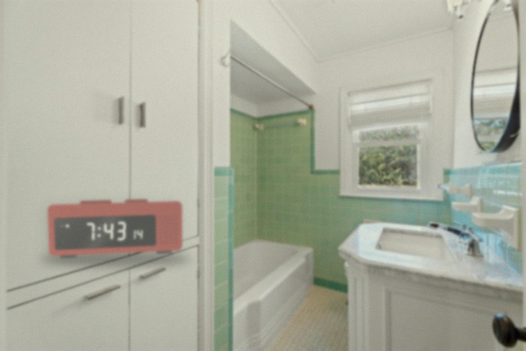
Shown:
7h43
